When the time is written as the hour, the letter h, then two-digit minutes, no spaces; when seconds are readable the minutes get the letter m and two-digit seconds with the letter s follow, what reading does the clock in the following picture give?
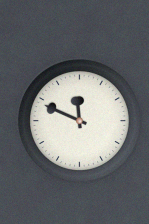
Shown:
11h49
